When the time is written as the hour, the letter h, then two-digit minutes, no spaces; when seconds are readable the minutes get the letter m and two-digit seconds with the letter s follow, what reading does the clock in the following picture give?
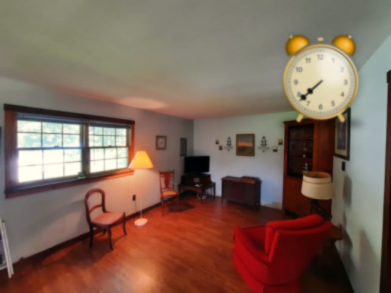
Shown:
7h38
